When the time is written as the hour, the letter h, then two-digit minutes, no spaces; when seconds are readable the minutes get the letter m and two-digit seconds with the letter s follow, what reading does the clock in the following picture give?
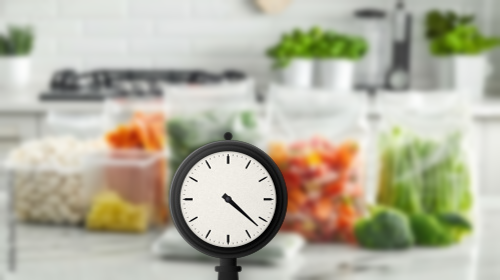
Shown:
4h22
